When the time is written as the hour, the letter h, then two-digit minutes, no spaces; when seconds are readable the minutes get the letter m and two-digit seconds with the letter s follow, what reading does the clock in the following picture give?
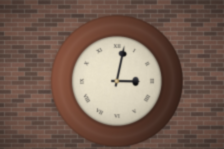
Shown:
3h02
